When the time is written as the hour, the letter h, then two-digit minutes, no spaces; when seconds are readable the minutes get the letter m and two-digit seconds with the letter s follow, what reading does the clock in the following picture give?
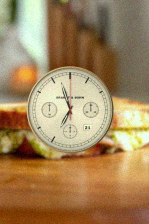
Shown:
6h57
